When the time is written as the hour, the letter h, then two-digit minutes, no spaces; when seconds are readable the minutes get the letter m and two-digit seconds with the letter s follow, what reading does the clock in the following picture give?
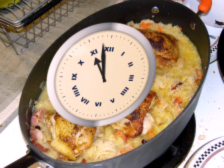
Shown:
10h58
